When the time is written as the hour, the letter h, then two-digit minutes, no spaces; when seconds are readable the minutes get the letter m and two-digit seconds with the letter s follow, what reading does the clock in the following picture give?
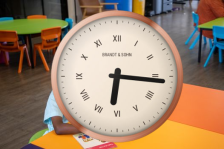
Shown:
6h16
